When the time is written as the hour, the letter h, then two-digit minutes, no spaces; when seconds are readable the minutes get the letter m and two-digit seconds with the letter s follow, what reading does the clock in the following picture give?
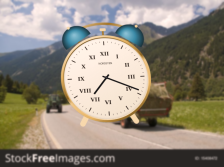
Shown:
7h19
